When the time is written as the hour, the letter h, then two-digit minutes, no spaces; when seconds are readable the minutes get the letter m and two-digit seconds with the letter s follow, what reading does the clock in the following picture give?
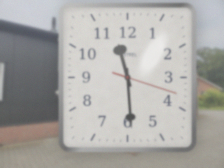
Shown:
11h29m18s
